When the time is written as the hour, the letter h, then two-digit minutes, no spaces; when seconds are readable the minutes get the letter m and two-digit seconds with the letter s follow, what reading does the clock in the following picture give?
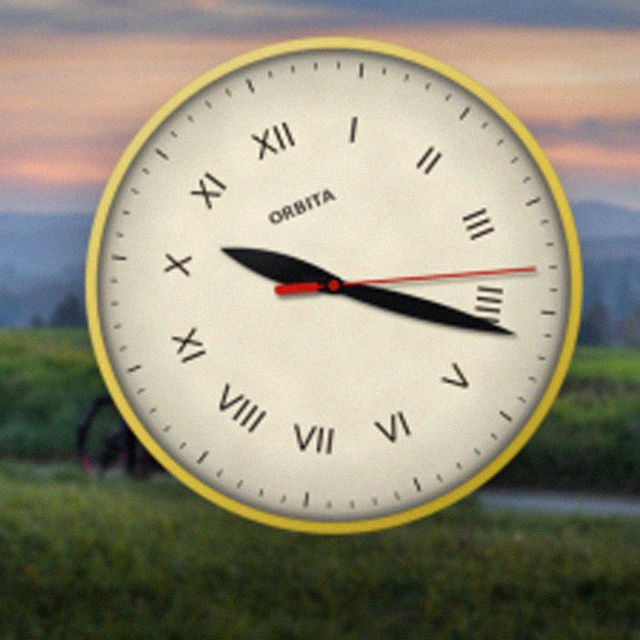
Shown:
10h21m18s
